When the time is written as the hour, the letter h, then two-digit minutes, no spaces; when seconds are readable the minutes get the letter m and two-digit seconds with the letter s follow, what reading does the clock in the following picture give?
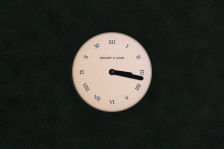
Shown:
3h17
